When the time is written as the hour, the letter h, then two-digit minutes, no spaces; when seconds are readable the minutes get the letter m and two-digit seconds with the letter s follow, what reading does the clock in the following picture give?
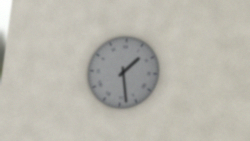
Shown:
1h28
